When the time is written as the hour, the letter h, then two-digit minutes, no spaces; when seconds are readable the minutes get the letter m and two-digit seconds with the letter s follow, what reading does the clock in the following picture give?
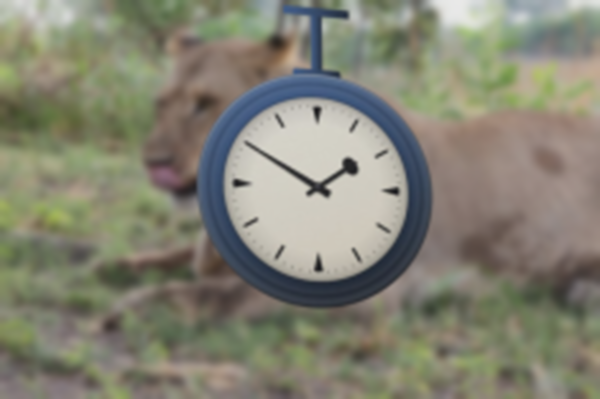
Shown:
1h50
